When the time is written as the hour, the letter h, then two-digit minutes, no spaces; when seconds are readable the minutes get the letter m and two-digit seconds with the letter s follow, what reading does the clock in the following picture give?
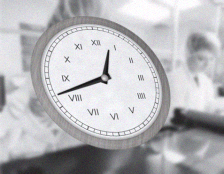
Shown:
12h42
